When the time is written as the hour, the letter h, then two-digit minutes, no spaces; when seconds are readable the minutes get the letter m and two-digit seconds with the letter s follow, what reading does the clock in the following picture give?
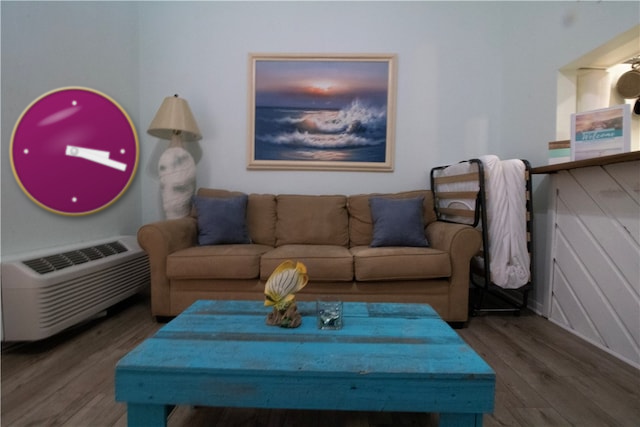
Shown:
3h18
